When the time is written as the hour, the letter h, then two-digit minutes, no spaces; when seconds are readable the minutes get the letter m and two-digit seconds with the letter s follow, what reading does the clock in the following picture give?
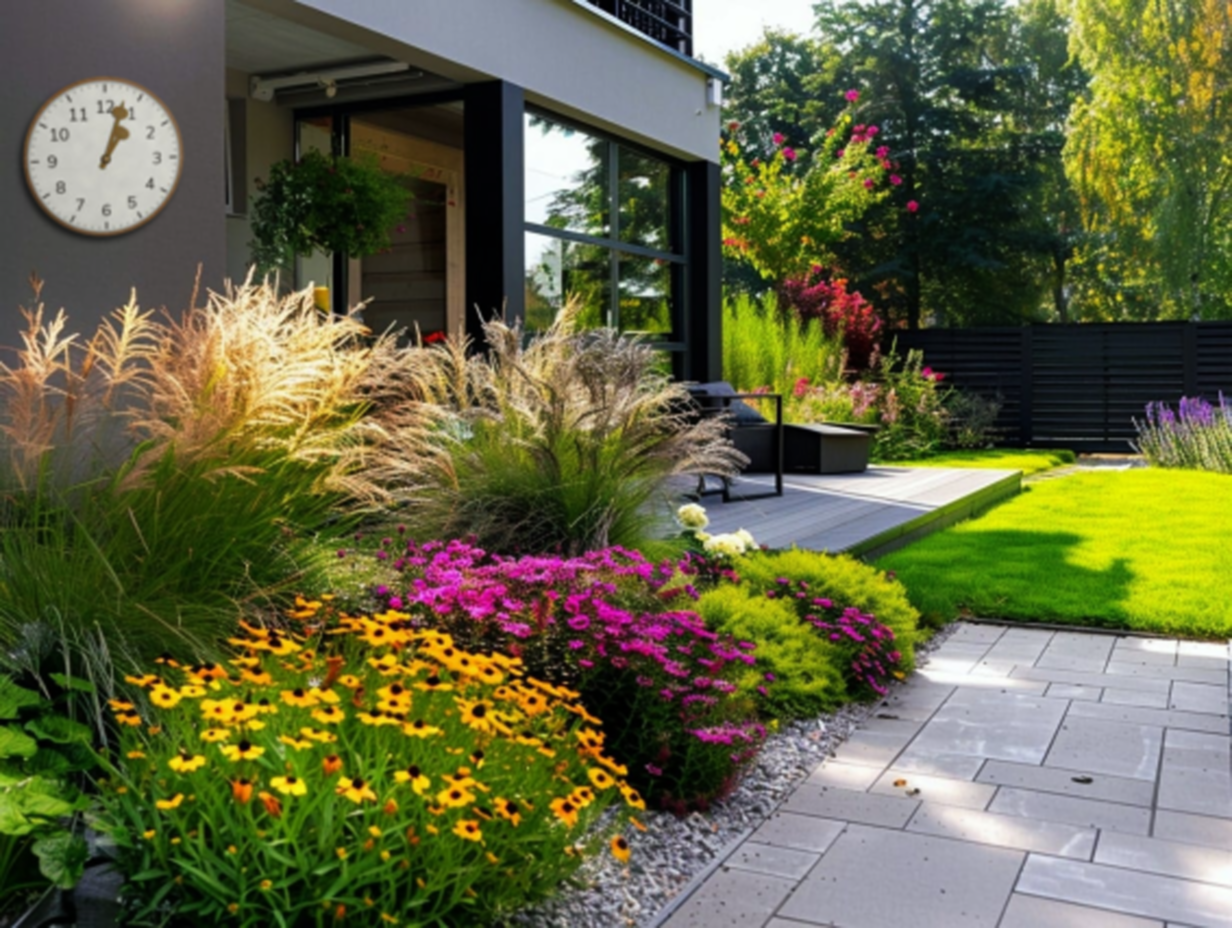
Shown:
1h03
